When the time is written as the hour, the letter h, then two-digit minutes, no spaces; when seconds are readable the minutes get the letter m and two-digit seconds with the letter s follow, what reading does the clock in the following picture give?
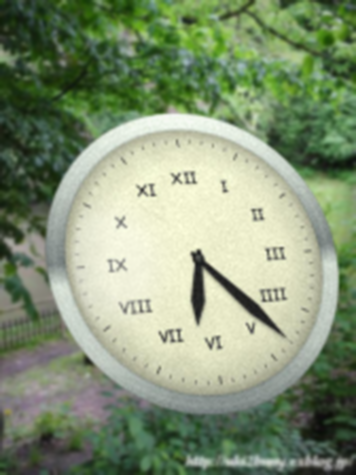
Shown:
6h23
